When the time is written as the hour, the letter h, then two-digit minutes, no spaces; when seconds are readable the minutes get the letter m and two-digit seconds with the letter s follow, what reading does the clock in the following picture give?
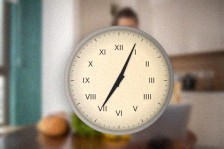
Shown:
7h04
